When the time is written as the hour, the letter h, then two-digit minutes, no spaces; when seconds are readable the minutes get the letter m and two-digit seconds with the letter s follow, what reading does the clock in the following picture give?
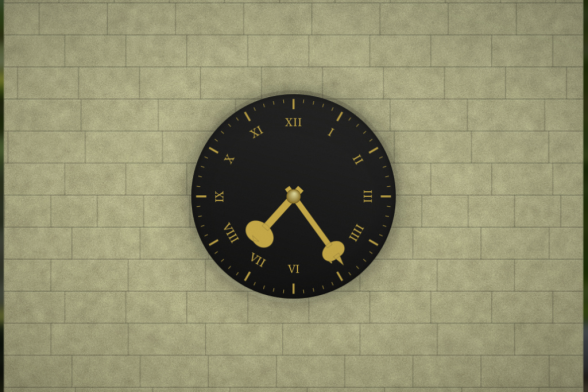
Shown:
7h24
